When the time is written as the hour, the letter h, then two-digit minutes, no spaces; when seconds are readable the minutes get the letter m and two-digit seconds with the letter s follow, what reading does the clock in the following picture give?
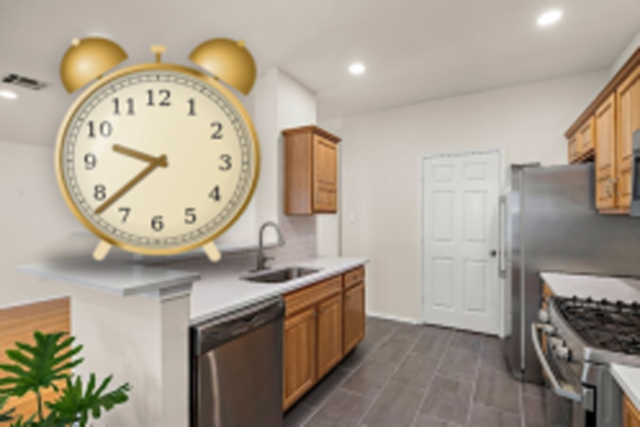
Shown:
9h38
